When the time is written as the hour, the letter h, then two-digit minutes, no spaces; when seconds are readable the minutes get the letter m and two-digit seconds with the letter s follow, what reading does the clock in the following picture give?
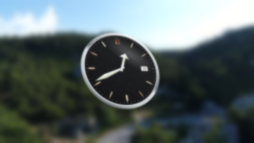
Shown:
12h41
